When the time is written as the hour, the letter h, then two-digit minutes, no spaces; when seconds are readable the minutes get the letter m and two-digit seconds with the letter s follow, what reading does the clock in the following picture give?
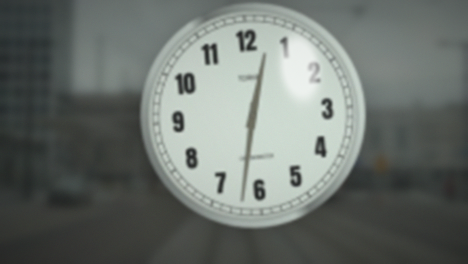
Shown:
12h32
